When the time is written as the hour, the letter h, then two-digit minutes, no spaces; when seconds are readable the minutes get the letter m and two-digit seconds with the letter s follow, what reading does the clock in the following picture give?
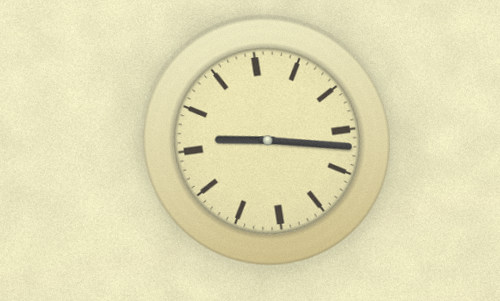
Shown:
9h17
